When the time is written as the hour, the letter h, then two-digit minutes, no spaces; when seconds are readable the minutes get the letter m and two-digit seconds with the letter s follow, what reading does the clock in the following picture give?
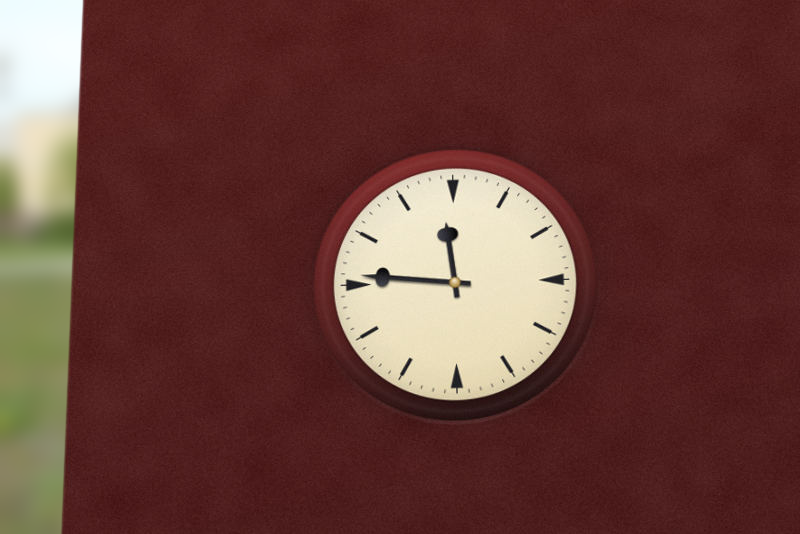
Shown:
11h46
